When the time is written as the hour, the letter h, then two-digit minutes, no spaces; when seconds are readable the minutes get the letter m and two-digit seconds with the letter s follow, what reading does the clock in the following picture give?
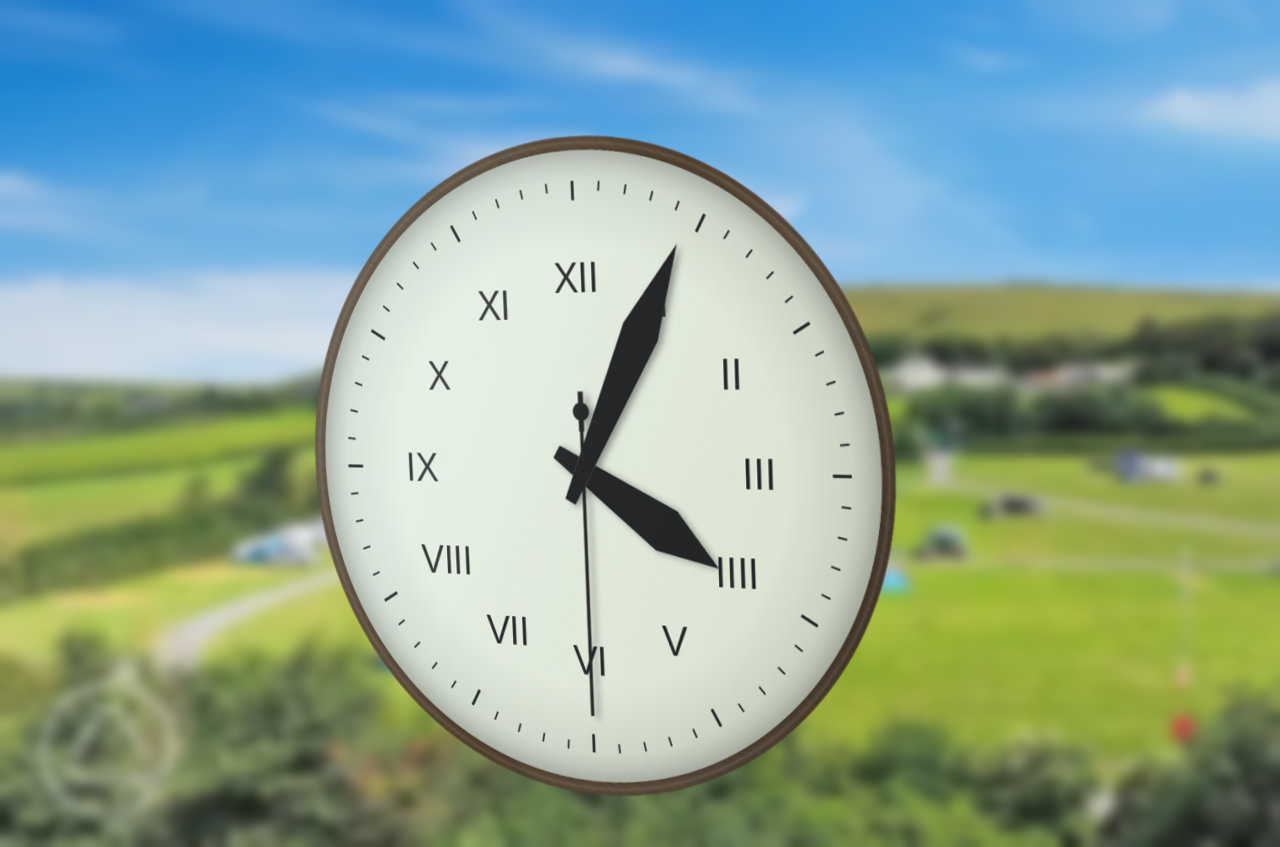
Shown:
4h04m30s
